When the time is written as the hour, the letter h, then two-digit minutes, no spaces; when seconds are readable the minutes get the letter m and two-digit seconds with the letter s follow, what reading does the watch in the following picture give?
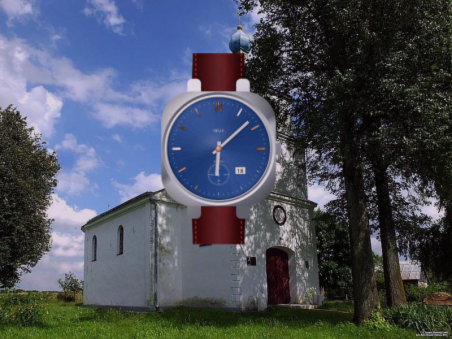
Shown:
6h08
